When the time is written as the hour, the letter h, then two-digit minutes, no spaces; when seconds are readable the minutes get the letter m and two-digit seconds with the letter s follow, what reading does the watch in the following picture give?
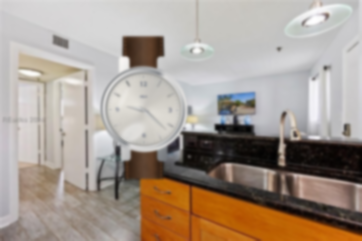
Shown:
9h22
